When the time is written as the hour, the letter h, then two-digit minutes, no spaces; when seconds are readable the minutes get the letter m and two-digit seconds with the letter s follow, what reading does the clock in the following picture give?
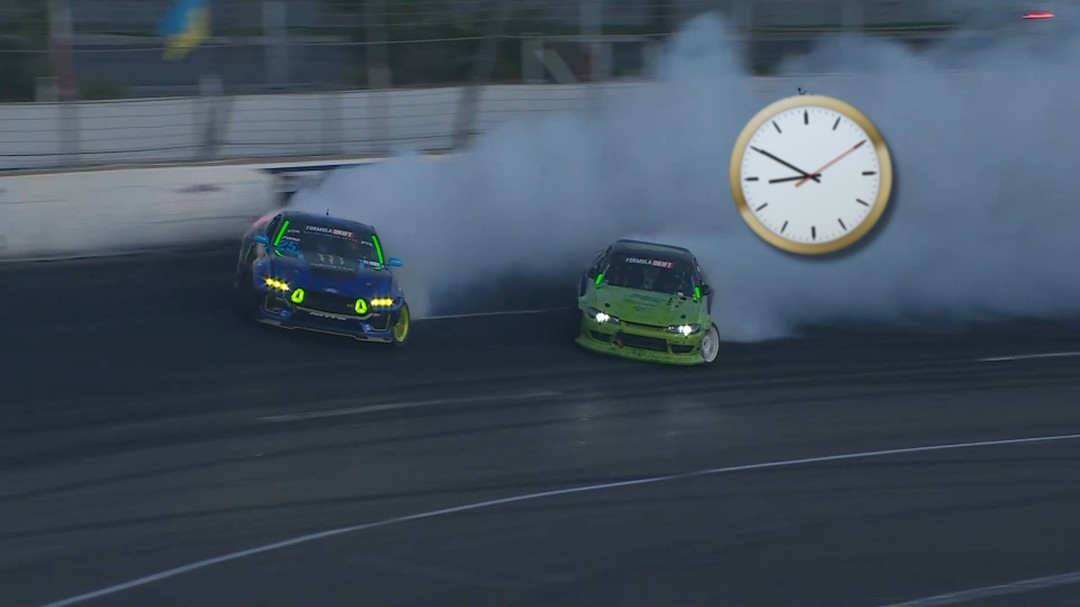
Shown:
8h50m10s
